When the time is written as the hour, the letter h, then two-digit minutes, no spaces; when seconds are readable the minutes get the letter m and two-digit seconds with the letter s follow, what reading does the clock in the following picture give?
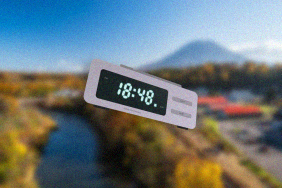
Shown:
18h48
